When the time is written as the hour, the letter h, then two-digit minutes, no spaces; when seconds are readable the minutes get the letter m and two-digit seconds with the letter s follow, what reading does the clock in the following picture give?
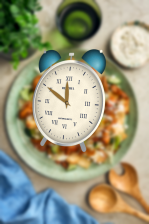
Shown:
11h50
